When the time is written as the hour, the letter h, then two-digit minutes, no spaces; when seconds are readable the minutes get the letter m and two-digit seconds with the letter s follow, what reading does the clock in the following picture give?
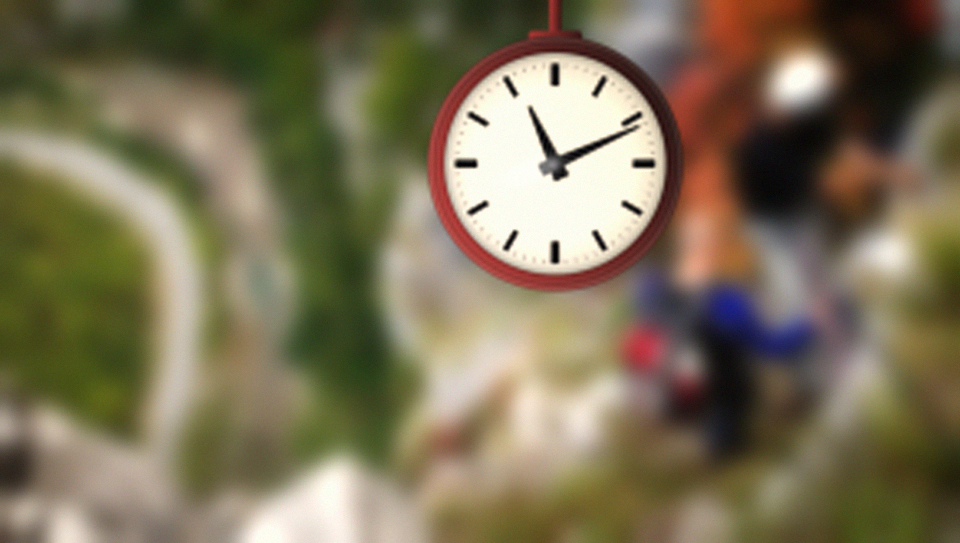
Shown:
11h11
